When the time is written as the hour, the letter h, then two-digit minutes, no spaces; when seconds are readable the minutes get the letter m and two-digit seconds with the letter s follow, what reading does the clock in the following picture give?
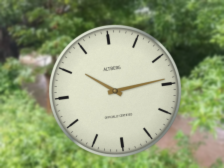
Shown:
10h14
